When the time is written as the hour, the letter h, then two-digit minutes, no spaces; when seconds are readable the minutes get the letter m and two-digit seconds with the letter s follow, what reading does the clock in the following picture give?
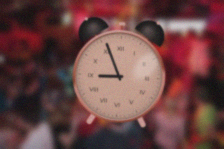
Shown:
8h56
